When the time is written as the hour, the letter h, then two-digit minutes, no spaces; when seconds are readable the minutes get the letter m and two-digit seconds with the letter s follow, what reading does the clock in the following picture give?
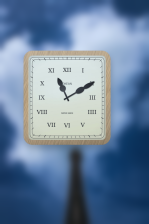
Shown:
11h10
